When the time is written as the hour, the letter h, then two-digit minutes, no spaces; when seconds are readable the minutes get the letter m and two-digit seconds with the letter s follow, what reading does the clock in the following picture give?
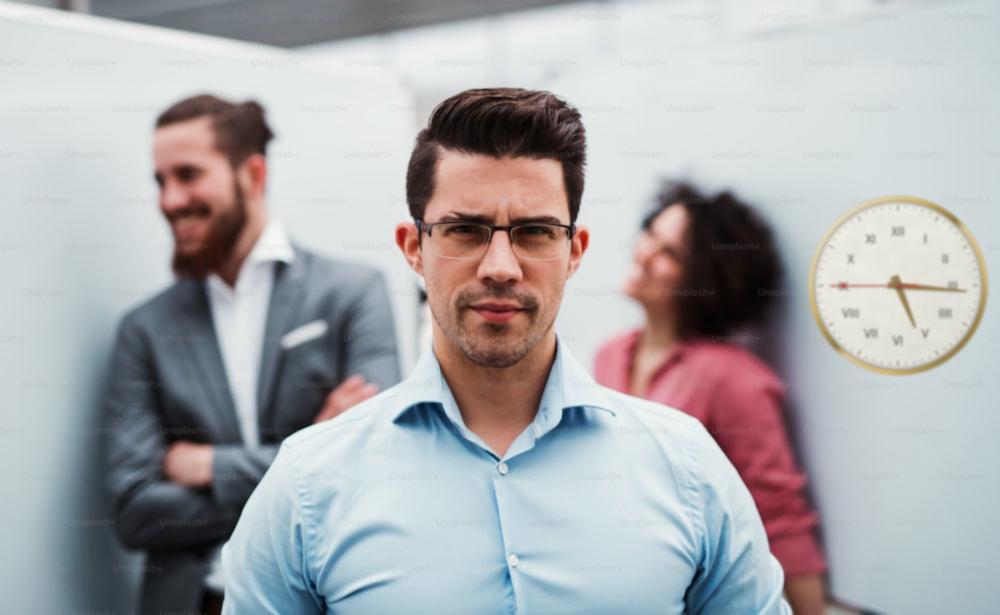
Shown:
5h15m45s
